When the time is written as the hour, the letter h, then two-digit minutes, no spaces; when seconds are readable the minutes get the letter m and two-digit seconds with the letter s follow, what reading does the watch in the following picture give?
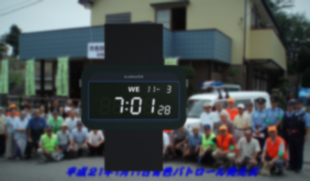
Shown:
7h01
